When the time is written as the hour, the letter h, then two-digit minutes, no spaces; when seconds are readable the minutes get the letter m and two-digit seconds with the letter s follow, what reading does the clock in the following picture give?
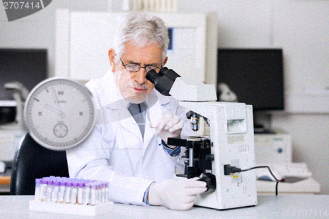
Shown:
9h57
